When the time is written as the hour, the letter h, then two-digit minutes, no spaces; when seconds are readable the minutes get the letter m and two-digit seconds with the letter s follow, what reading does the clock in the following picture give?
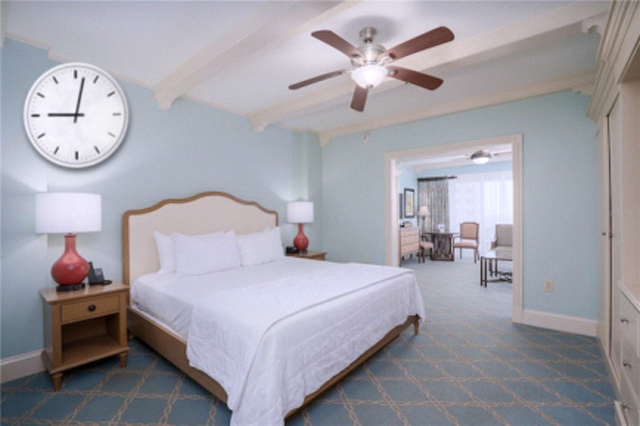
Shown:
9h02
